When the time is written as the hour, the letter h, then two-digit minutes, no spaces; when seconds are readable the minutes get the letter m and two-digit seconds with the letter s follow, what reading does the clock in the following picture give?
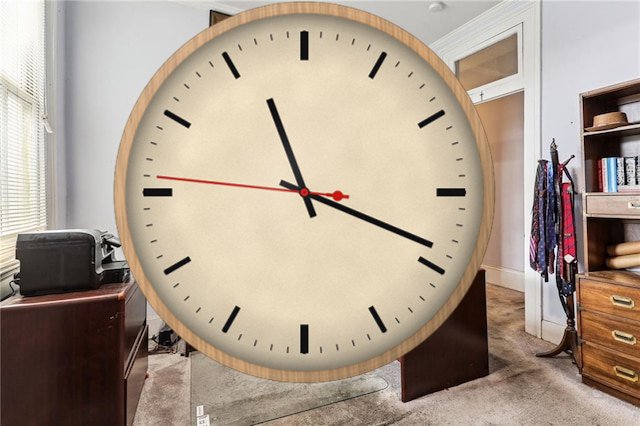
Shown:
11h18m46s
